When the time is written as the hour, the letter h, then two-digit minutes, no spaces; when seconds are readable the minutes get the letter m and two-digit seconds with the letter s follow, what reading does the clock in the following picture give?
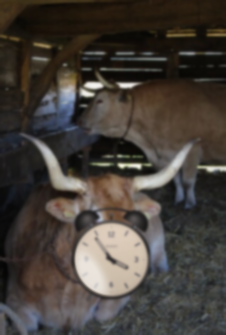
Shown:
3h54
